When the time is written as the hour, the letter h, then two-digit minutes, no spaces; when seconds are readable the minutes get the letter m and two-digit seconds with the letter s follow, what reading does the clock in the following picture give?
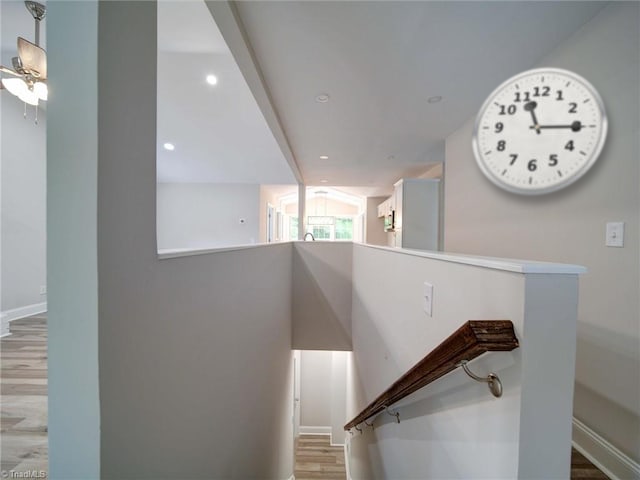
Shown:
11h15
